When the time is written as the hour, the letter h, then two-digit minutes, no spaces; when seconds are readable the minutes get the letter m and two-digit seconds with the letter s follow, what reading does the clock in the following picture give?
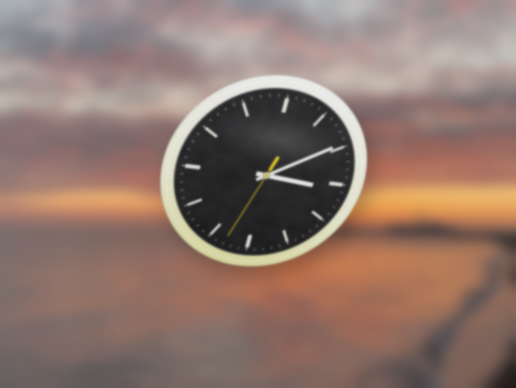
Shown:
3h09m33s
